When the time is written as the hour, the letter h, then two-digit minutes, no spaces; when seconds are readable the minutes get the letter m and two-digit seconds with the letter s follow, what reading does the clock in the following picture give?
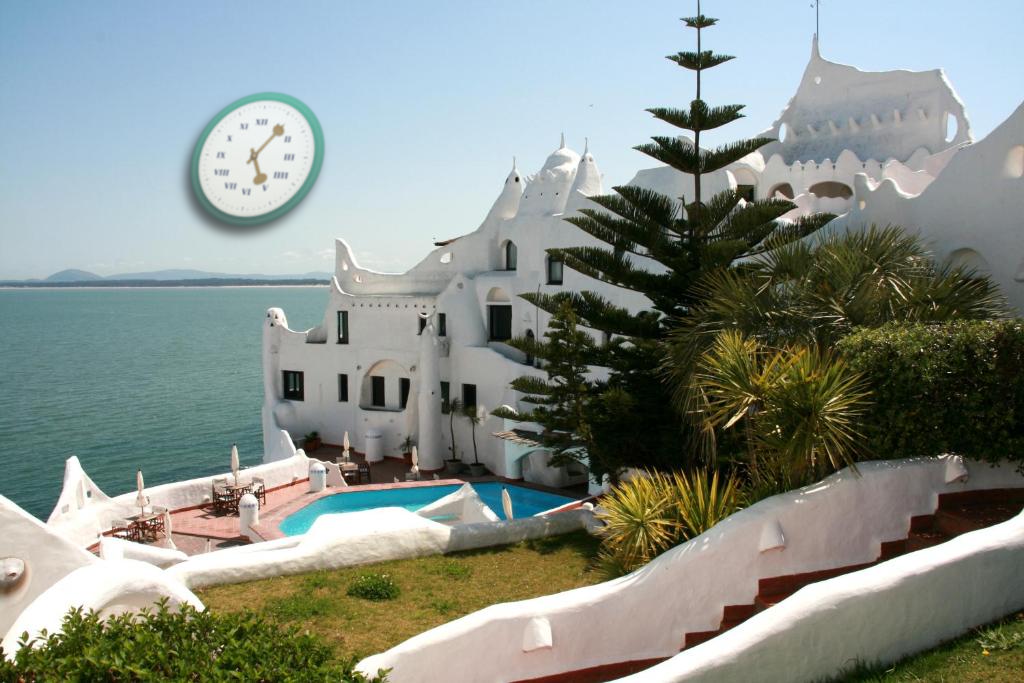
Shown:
5h06
